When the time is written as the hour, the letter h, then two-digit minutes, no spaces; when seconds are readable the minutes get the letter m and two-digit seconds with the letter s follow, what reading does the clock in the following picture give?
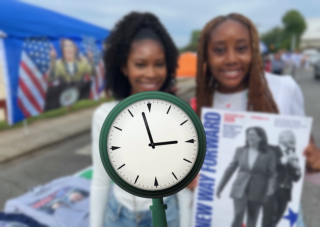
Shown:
2h58
